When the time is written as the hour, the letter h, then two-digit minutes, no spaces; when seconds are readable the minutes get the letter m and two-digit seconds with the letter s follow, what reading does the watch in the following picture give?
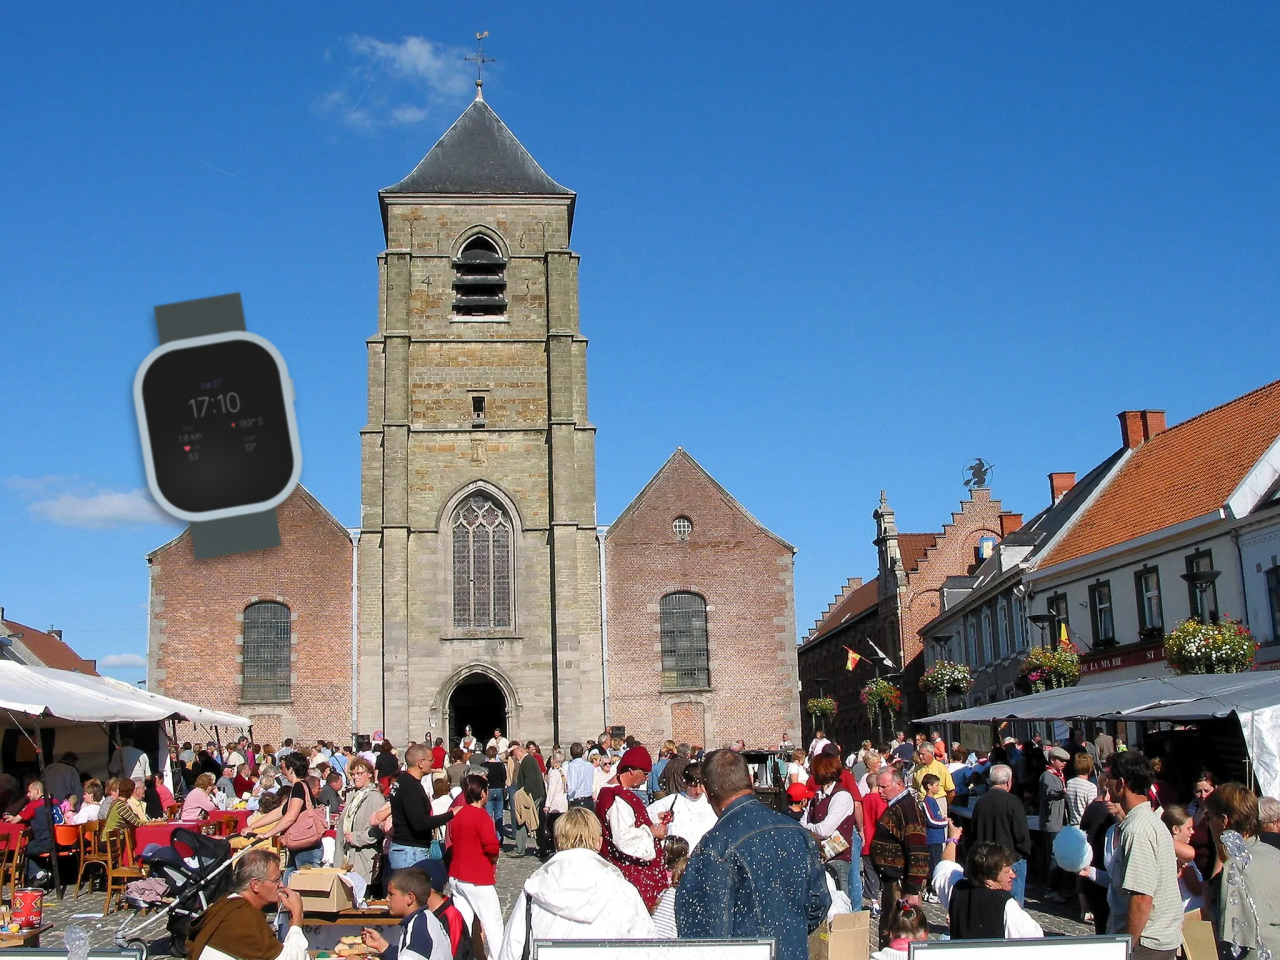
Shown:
17h10
